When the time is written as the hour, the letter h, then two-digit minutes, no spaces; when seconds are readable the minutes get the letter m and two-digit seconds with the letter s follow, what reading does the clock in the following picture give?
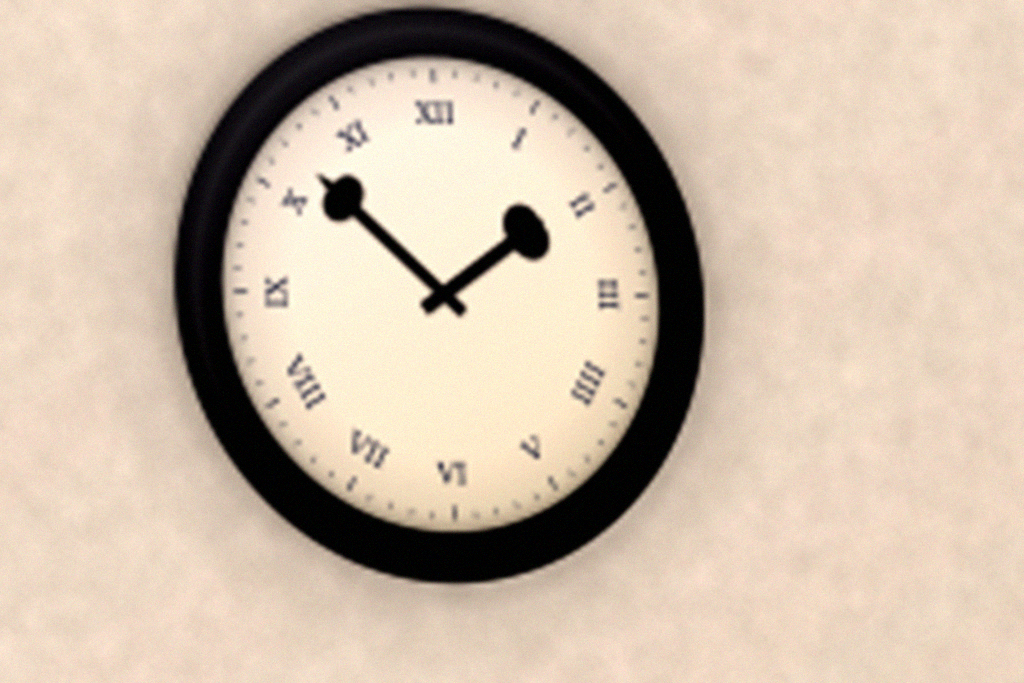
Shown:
1h52
